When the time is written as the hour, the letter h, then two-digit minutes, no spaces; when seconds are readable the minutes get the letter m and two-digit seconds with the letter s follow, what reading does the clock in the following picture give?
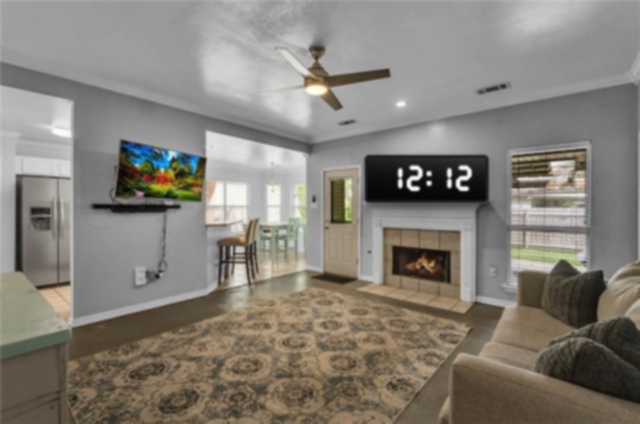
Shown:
12h12
